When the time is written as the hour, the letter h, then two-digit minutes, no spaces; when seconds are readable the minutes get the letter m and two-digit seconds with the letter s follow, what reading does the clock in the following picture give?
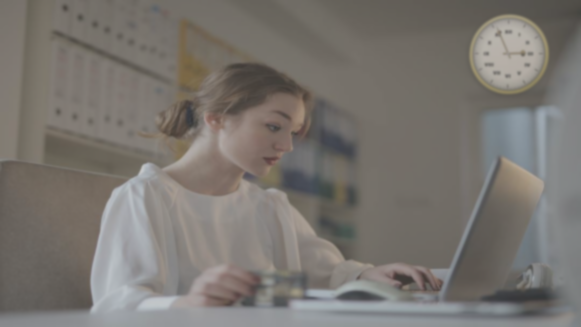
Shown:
2h56
